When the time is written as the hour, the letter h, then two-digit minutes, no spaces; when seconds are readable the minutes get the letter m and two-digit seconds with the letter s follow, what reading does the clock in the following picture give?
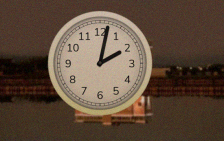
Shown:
2h02
